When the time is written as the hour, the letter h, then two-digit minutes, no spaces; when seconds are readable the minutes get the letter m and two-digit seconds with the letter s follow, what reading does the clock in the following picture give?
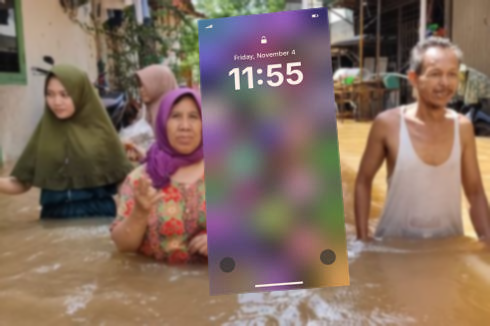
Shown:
11h55
